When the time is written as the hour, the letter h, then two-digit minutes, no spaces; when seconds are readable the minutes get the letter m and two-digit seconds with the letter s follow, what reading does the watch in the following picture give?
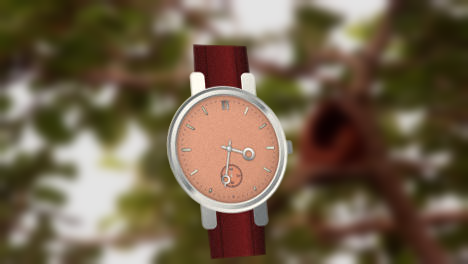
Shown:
3h32
